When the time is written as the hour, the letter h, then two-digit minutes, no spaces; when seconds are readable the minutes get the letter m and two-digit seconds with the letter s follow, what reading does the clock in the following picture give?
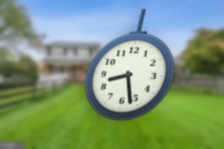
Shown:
8h27
